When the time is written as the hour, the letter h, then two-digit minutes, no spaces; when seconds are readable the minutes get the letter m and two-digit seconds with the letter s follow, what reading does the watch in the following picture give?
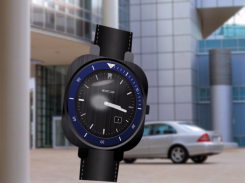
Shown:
3h17
